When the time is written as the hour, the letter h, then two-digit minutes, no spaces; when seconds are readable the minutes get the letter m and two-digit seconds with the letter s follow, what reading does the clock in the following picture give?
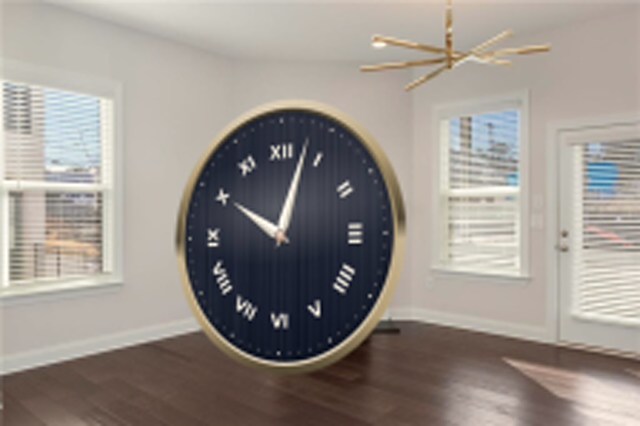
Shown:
10h03
